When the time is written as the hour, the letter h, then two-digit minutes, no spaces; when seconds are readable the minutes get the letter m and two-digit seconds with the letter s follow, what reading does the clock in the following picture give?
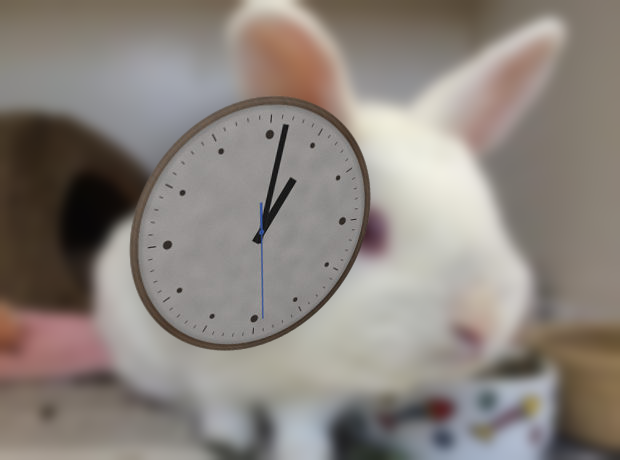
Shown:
1h01m29s
